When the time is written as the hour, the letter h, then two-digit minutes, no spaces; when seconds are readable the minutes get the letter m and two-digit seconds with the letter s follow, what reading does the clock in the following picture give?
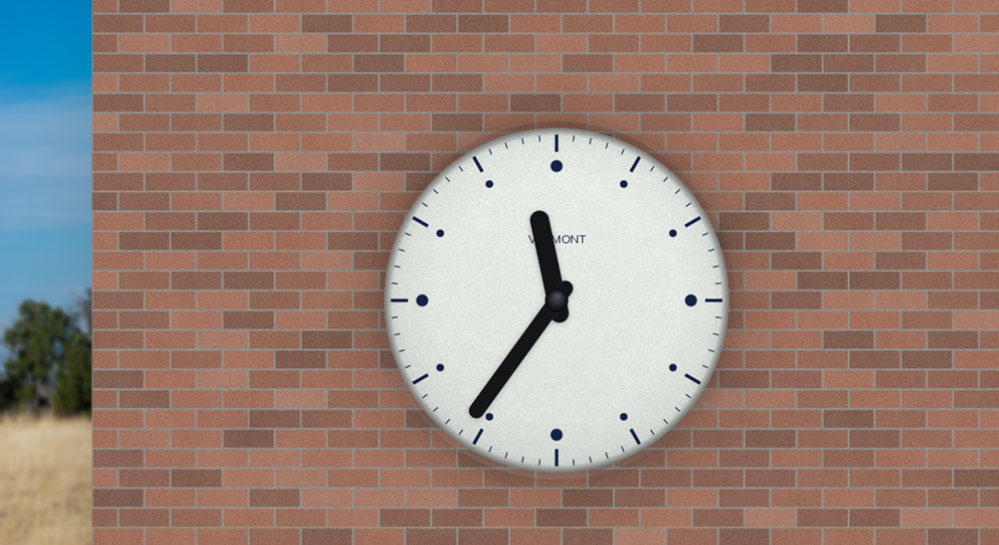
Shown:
11h36
